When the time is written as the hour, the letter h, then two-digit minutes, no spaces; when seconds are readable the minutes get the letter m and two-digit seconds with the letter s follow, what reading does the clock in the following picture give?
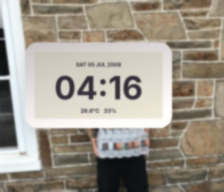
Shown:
4h16
